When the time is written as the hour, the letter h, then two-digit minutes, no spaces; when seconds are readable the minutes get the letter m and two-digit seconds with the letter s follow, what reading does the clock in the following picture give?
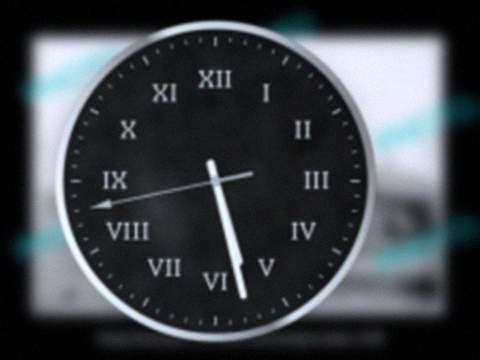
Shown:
5h27m43s
